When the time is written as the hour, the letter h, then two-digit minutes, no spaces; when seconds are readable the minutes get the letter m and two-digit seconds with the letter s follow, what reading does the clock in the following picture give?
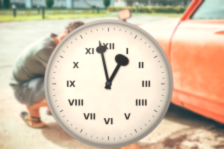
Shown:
12h58
